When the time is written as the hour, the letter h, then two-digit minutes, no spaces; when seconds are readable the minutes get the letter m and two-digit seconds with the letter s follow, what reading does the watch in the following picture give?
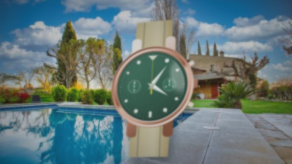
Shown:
4h06
